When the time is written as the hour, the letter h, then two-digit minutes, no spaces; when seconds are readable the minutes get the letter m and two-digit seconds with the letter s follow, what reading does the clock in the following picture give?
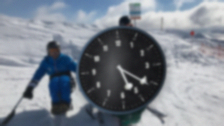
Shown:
5h21
